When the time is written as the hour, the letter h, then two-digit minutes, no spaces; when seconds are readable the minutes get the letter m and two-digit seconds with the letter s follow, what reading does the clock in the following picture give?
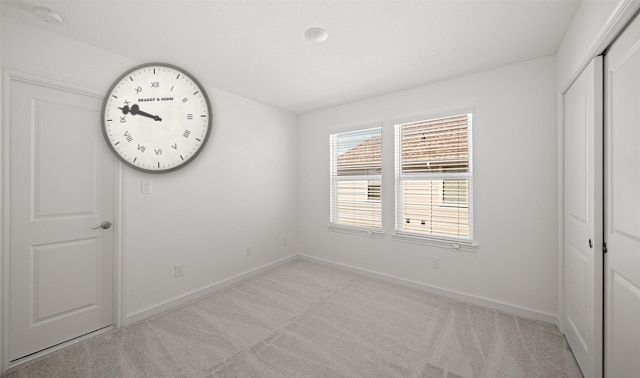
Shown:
9h48
